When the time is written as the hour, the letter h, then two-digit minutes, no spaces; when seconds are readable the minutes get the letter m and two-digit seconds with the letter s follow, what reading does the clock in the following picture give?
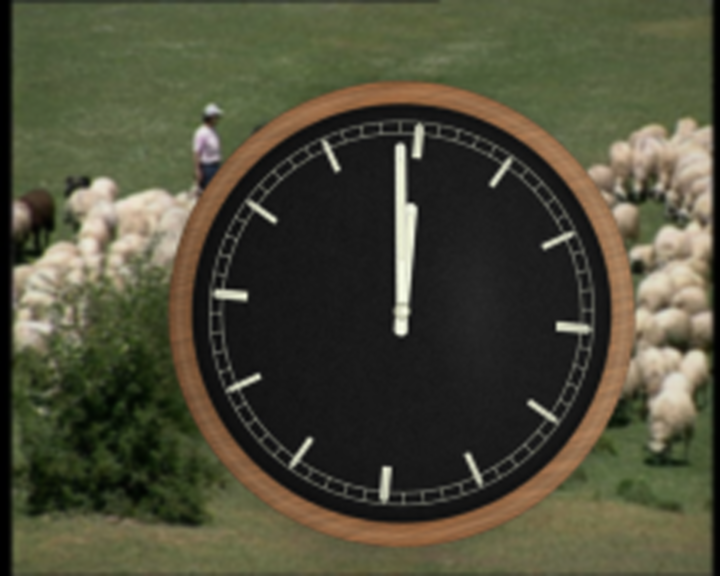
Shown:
11h59
